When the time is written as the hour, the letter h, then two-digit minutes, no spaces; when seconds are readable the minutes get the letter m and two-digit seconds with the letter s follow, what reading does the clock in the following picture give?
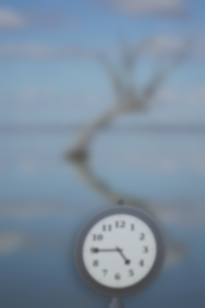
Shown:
4h45
